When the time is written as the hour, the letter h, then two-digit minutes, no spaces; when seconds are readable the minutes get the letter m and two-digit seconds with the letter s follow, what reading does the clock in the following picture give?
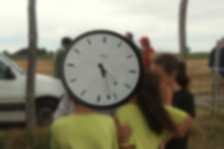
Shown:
4h27
